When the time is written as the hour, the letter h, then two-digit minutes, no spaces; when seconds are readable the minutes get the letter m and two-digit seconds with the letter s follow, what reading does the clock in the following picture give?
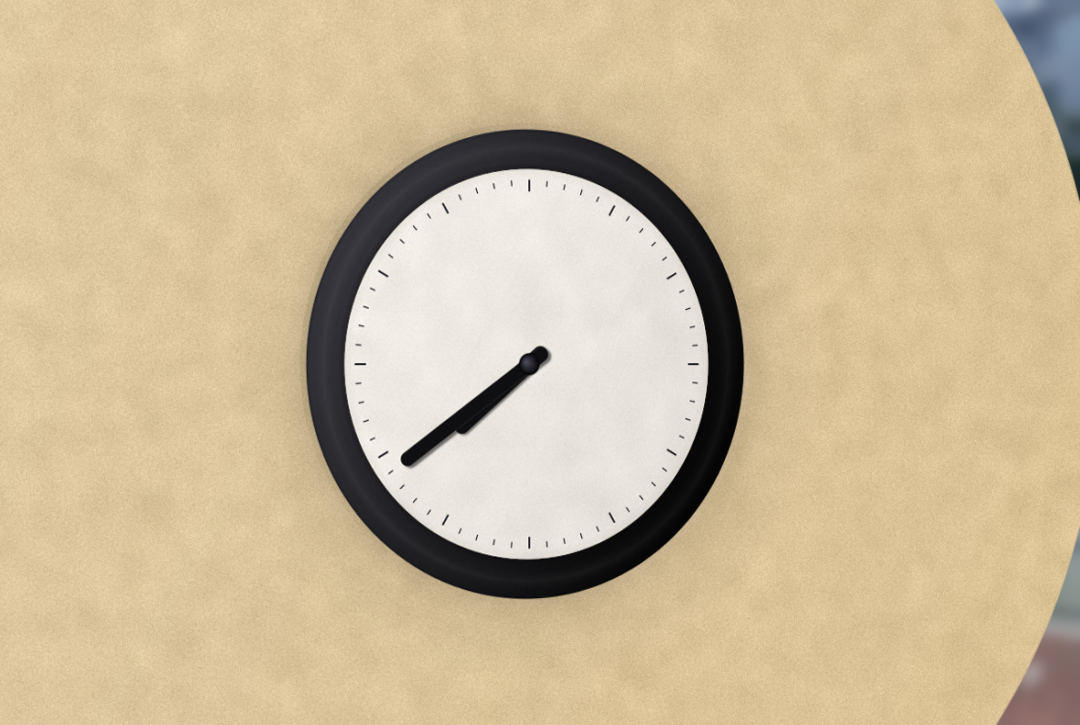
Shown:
7h39
